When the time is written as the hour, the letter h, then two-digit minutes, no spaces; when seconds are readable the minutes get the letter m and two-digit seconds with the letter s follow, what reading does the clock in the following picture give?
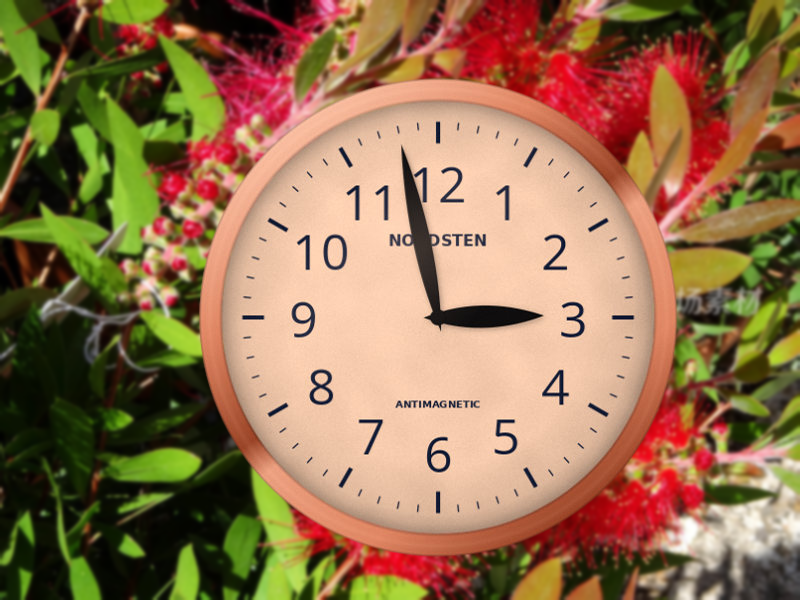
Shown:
2h58
